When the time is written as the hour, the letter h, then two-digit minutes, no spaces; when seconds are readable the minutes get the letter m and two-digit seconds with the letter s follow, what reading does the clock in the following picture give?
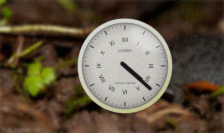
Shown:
4h22
